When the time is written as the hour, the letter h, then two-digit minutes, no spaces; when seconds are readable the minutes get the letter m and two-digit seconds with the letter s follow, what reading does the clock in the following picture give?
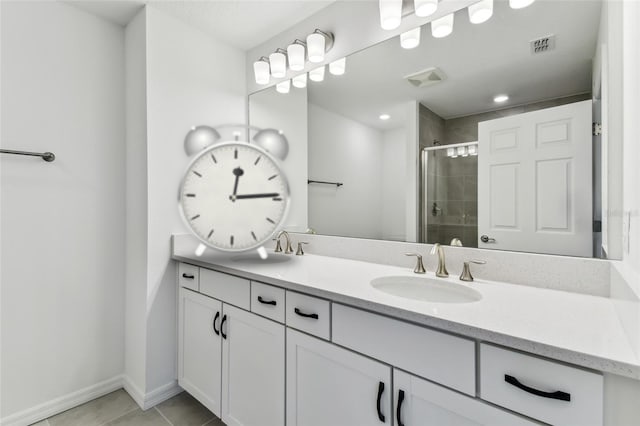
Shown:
12h14
